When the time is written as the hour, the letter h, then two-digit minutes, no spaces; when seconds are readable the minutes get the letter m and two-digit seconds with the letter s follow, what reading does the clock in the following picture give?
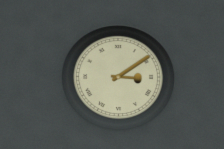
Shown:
3h09
